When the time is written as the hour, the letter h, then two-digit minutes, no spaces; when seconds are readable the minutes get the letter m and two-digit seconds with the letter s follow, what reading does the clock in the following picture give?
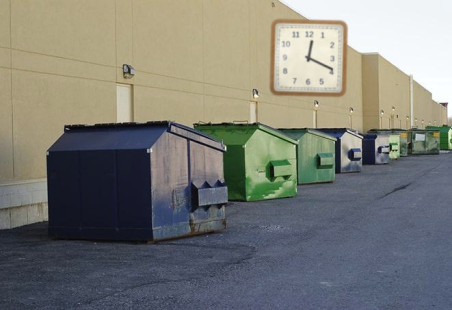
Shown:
12h19
